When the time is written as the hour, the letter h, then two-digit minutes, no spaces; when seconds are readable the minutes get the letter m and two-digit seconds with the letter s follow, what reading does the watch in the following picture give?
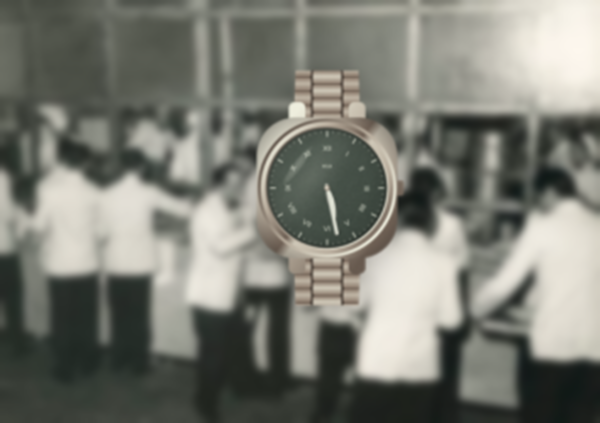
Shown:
5h28
